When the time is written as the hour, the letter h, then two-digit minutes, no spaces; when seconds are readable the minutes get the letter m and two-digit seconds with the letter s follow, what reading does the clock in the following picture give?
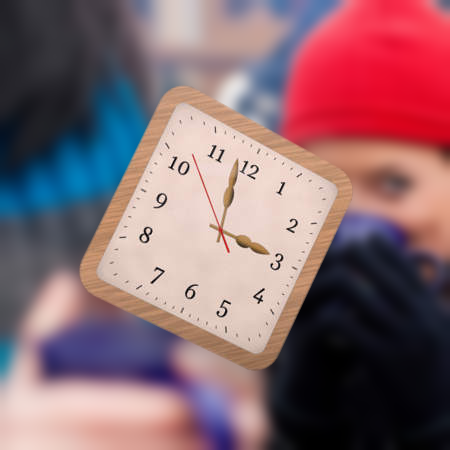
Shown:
2h57m52s
